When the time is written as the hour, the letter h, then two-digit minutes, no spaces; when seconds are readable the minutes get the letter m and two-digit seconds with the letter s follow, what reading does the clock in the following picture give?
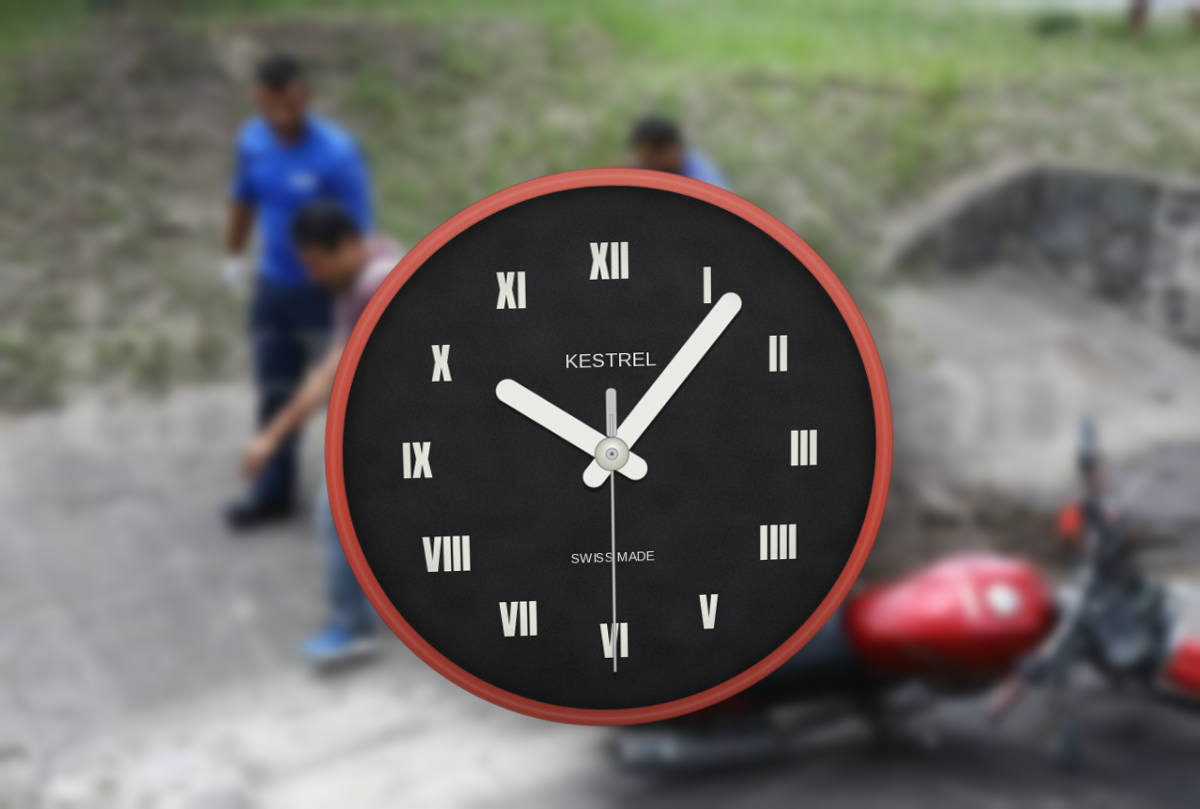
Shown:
10h06m30s
